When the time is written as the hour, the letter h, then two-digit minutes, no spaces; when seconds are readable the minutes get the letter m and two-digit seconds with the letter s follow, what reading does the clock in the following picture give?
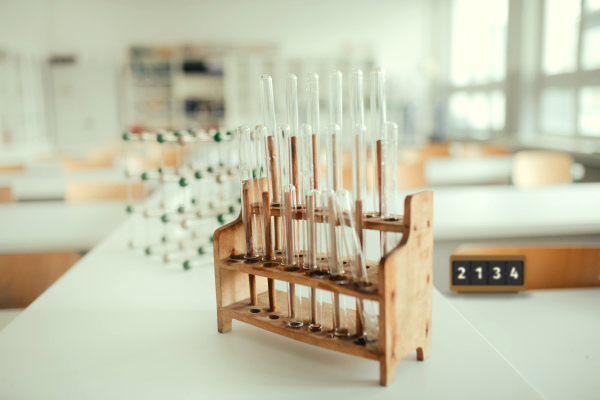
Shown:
21h34
